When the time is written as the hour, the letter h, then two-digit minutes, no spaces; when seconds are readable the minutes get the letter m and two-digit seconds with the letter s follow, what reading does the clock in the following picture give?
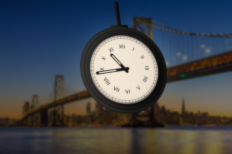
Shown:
10h44
